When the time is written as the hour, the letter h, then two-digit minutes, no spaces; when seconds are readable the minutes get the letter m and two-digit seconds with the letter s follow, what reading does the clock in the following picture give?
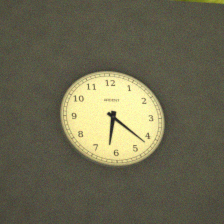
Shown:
6h22
